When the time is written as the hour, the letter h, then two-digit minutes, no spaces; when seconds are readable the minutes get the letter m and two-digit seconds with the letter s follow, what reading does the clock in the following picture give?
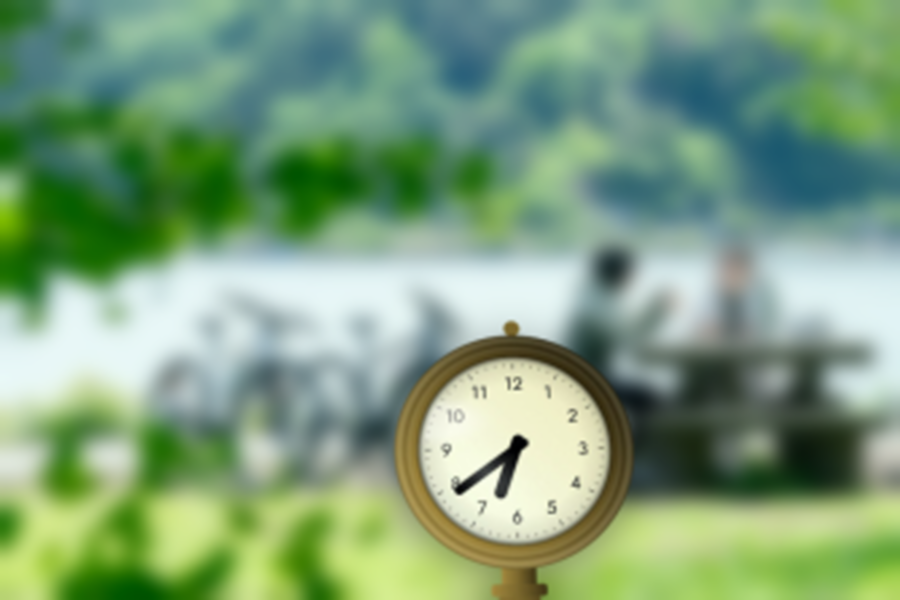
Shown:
6h39
